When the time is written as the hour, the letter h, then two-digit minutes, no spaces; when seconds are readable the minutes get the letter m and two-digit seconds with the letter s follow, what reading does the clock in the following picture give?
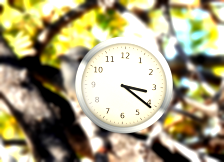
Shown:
3h21
